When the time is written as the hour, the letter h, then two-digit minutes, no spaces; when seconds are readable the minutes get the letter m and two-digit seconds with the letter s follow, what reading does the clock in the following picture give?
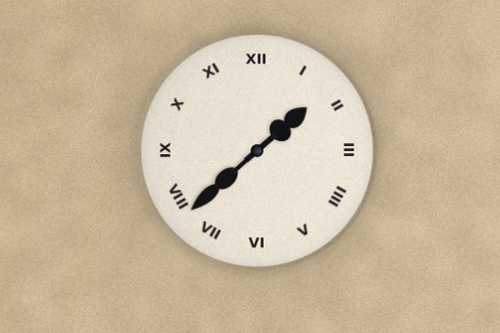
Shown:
1h38
